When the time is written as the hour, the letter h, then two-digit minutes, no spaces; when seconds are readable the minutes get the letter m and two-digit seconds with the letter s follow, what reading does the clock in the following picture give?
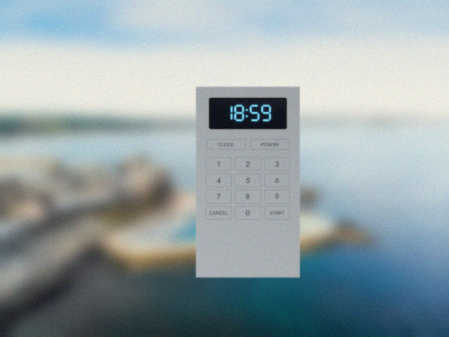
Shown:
18h59
